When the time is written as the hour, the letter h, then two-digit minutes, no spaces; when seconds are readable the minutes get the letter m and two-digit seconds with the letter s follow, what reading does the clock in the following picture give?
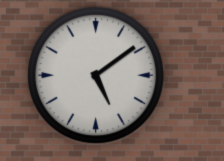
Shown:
5h09
